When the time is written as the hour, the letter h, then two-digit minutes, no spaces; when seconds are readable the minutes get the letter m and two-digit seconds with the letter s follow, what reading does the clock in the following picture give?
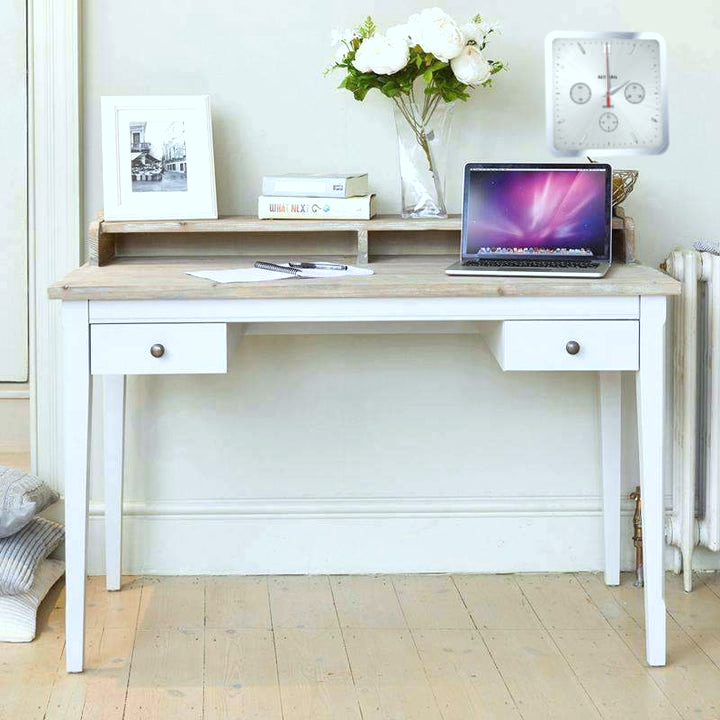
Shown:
2h00
